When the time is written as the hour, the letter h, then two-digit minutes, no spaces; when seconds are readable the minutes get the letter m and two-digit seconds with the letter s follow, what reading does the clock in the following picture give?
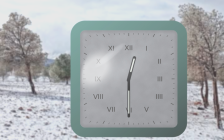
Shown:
12h30
